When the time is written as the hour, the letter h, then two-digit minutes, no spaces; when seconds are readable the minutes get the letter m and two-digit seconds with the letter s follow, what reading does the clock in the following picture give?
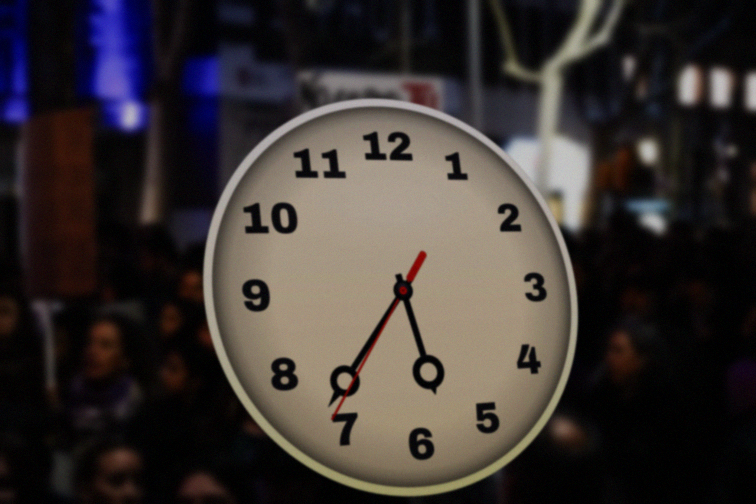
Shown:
5h36m36s
